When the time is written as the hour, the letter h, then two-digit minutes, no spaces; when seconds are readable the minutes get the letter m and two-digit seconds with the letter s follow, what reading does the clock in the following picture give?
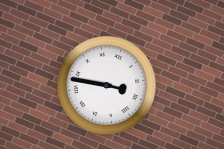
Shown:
2h43
